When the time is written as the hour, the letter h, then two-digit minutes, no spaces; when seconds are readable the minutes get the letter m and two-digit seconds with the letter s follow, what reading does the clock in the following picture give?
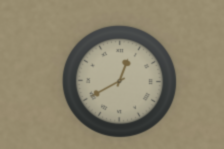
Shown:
12h40
